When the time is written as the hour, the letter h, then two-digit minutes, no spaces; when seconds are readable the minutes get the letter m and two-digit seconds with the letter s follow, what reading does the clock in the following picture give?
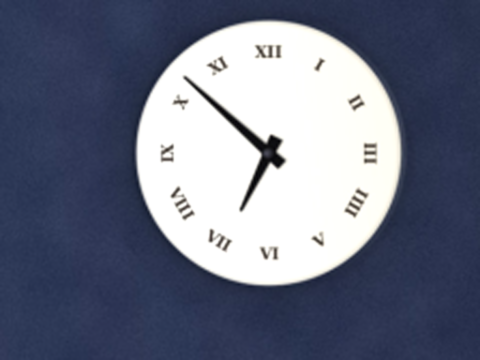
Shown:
6h52
